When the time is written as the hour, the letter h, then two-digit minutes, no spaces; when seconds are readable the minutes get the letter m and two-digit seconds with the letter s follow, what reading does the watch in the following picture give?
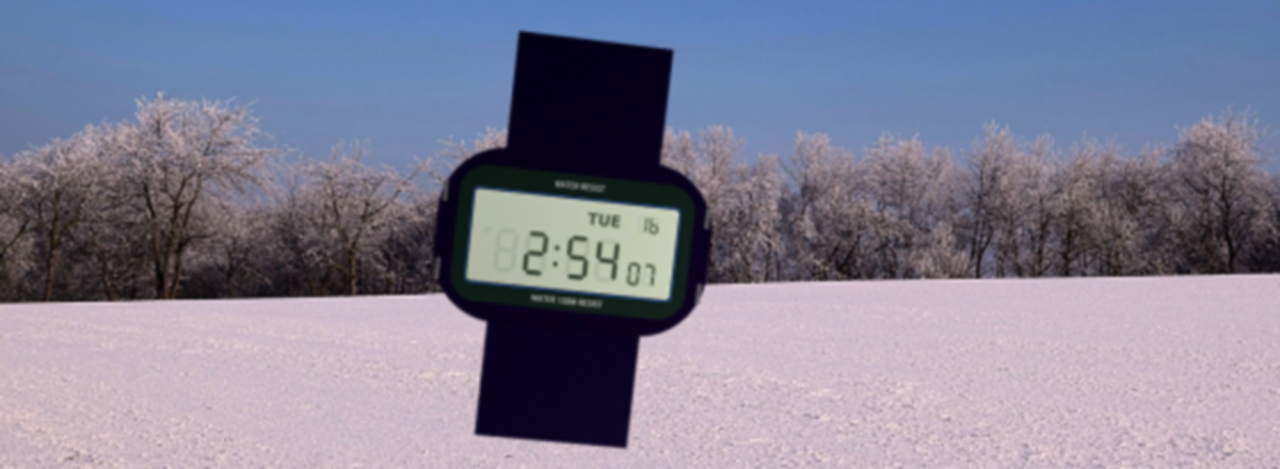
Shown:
2h54m07s
